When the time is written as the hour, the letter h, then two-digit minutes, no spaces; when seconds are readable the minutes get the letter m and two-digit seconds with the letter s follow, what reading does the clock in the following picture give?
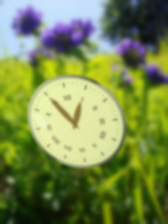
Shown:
12h55
